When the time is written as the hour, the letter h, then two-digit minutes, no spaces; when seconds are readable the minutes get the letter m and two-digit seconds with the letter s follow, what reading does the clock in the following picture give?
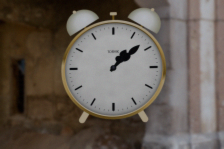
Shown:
1h08
